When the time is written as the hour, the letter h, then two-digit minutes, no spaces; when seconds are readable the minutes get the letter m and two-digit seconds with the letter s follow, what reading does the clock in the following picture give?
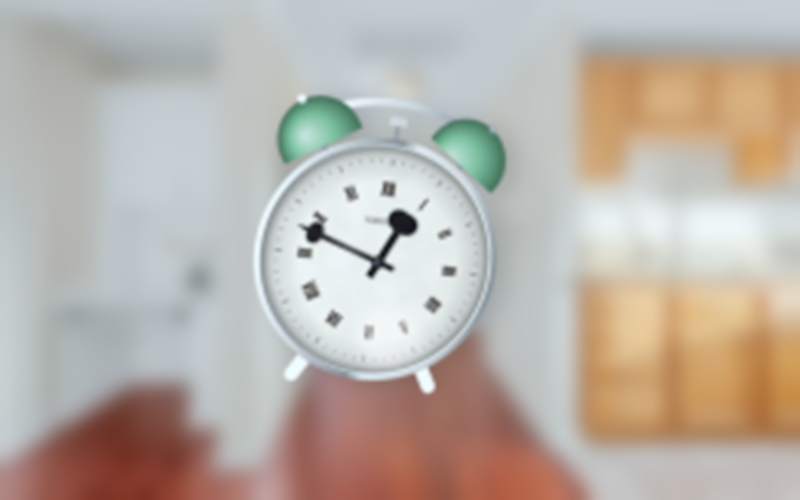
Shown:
12h48
